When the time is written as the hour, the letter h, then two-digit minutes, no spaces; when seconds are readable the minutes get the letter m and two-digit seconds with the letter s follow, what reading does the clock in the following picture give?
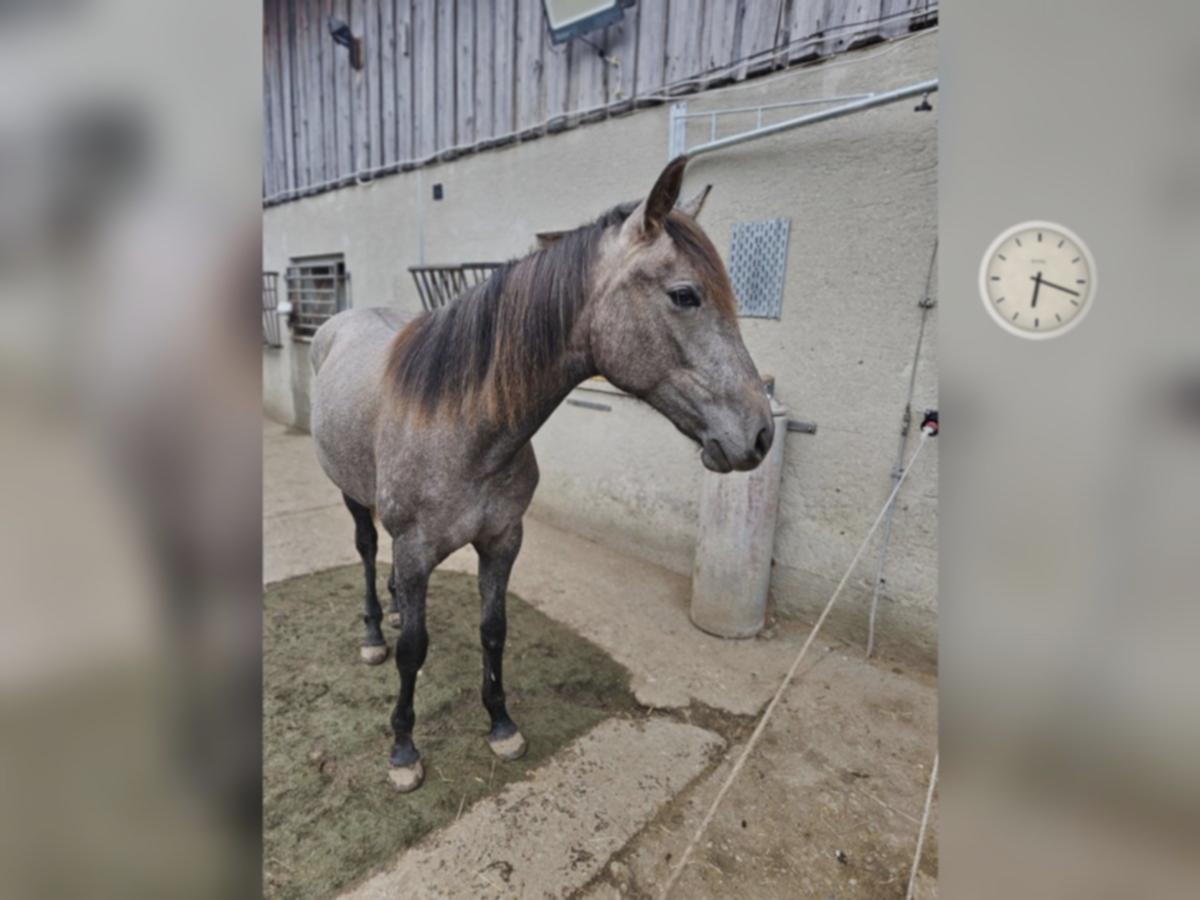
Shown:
6h18
